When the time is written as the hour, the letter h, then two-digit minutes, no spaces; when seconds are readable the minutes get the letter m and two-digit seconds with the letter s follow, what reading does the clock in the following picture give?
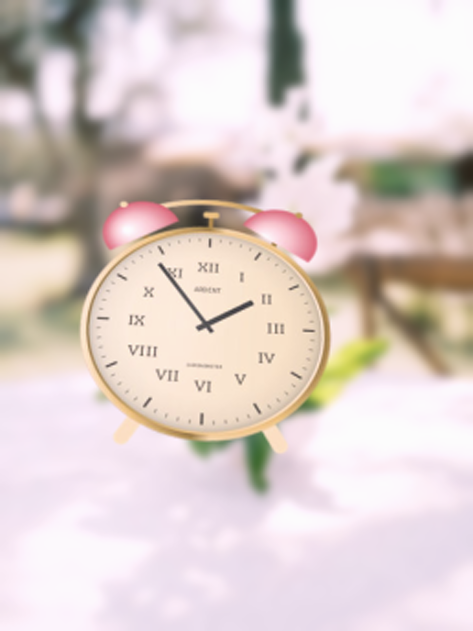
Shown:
1h54
